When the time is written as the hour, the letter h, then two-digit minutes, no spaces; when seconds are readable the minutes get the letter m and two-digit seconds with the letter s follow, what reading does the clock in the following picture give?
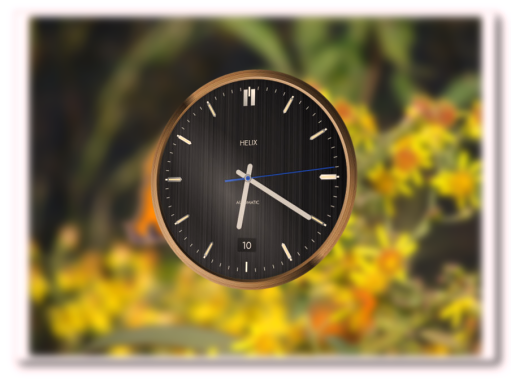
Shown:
6h20m14s
